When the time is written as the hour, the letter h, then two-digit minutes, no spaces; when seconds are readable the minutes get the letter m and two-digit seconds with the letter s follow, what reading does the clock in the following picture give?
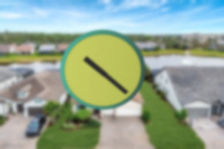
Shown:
10h22
